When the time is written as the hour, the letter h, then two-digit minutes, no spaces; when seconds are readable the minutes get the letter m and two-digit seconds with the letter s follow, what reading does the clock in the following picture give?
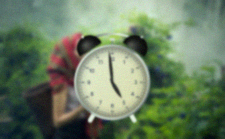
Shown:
4h59
